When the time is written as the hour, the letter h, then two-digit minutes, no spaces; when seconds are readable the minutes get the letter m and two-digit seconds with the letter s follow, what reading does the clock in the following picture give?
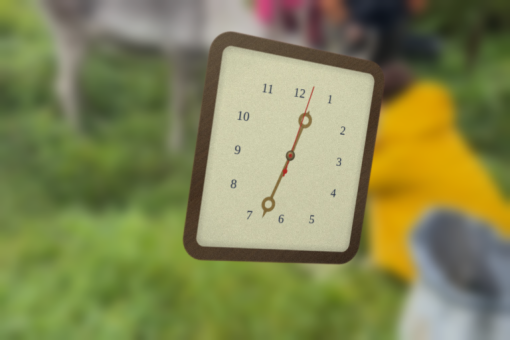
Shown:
12h33m02s
